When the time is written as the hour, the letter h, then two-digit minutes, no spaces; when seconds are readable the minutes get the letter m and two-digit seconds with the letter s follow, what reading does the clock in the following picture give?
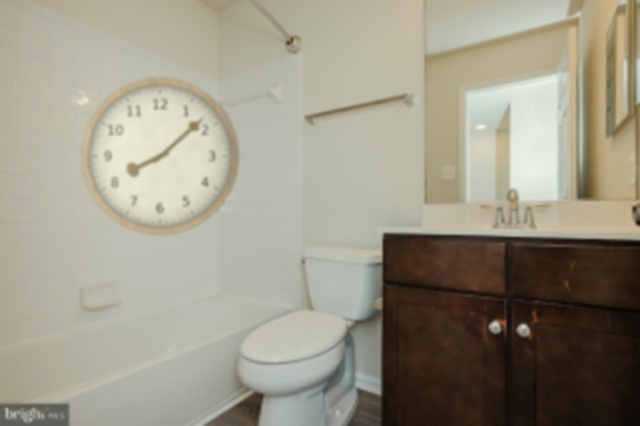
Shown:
8h08
